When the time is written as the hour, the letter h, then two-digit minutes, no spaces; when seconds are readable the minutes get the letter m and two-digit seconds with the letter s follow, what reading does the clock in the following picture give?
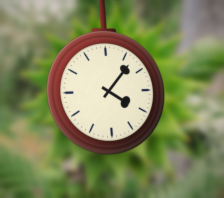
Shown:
4h07
